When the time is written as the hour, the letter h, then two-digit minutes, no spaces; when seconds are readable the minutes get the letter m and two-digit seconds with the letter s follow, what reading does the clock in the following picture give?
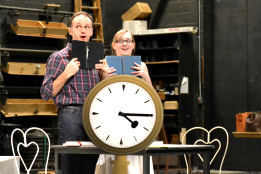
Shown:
4h15
